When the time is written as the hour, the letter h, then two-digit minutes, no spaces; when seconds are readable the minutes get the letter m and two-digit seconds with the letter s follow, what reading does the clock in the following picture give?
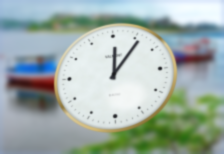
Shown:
12h06
